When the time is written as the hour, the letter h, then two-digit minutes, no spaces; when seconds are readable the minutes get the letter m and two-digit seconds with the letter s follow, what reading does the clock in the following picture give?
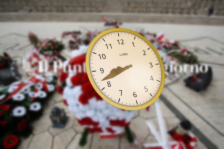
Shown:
8h42
